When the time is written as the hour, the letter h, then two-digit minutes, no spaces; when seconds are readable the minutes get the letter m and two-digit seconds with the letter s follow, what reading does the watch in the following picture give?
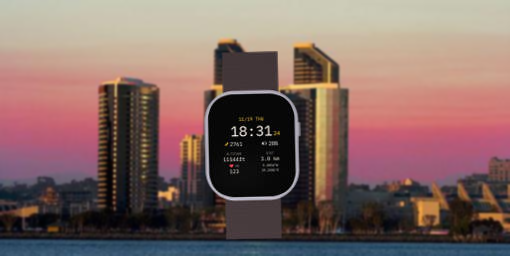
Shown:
18h31
